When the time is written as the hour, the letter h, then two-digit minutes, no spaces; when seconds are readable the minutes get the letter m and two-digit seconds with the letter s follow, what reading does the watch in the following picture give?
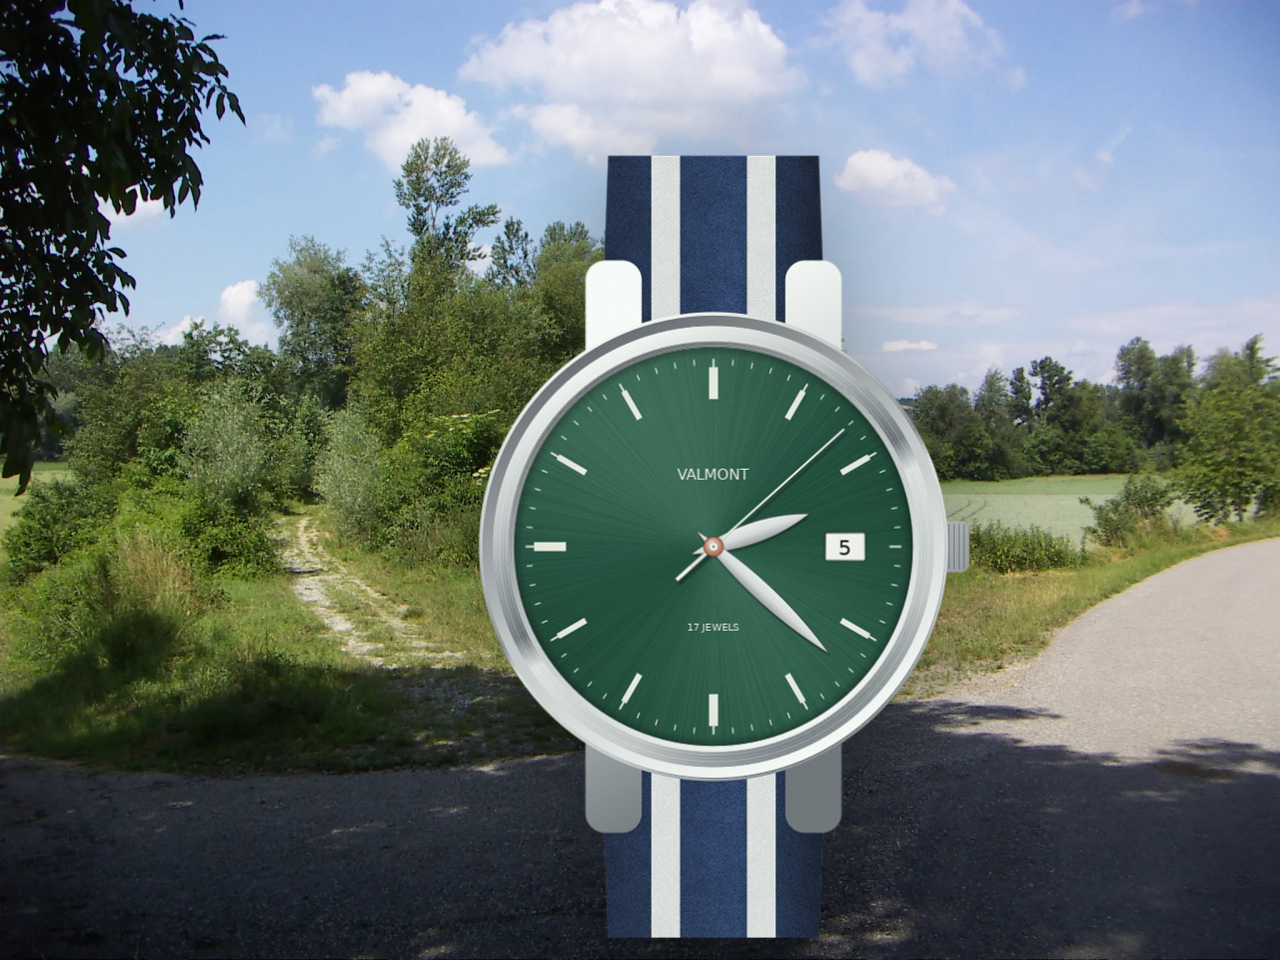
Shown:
2h22m08s
